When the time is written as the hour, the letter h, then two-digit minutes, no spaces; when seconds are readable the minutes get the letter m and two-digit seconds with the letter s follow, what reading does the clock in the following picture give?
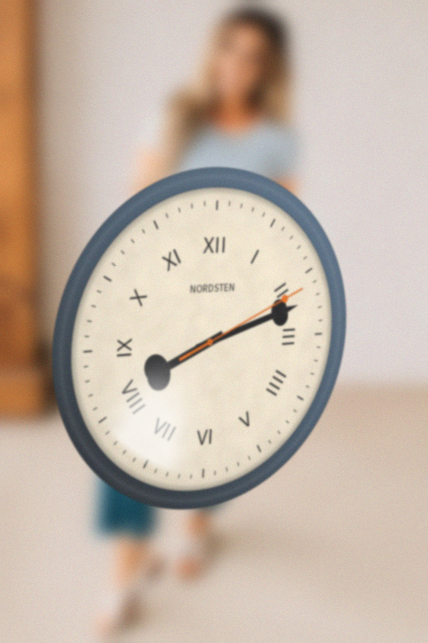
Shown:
8h12m11s
